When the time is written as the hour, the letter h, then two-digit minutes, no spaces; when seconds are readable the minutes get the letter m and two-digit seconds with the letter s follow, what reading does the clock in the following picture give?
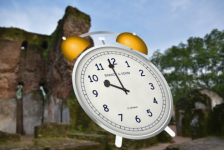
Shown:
9h59
